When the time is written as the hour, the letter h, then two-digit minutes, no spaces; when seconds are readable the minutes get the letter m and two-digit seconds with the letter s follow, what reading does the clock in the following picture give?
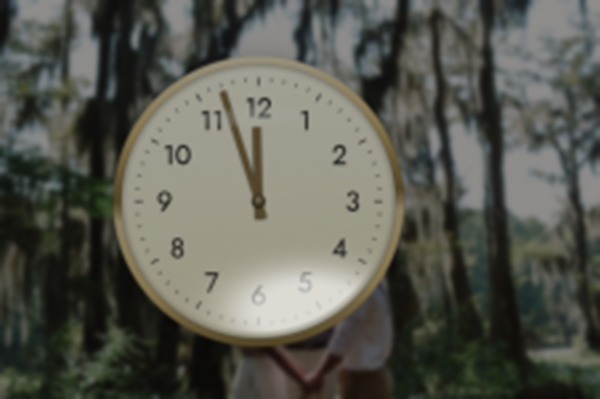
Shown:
11h57
